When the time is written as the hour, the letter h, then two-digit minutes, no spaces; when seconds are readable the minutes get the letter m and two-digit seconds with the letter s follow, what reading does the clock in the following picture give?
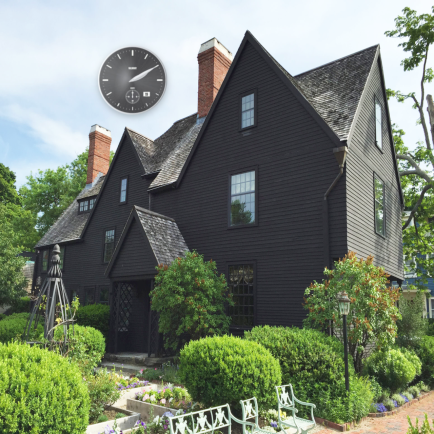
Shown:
2h10
